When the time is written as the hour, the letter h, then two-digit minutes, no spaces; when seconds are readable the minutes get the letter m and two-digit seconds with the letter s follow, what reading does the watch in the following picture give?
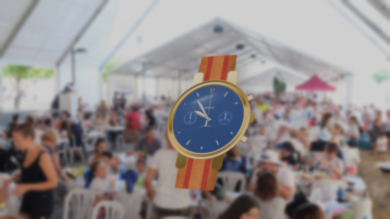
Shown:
9h54
